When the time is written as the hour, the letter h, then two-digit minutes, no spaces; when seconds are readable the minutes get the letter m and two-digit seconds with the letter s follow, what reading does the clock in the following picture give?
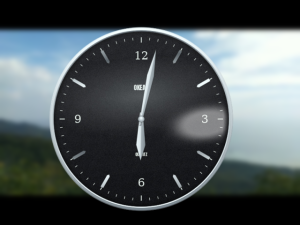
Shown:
6h02
